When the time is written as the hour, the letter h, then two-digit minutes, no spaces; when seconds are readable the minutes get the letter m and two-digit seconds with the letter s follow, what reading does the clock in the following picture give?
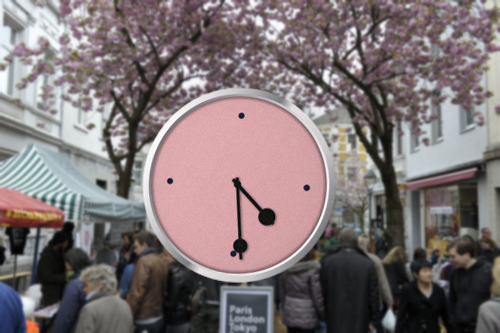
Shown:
4h29
